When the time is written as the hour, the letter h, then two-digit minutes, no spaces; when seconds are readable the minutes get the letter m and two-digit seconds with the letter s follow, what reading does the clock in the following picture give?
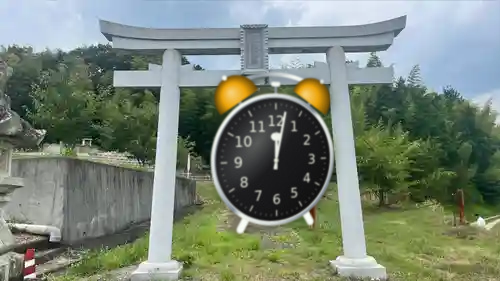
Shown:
12h02
